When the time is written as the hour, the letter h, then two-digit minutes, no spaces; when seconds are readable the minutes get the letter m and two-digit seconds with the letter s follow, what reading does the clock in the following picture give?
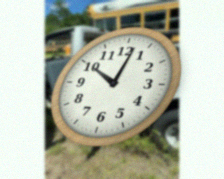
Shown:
10h02
